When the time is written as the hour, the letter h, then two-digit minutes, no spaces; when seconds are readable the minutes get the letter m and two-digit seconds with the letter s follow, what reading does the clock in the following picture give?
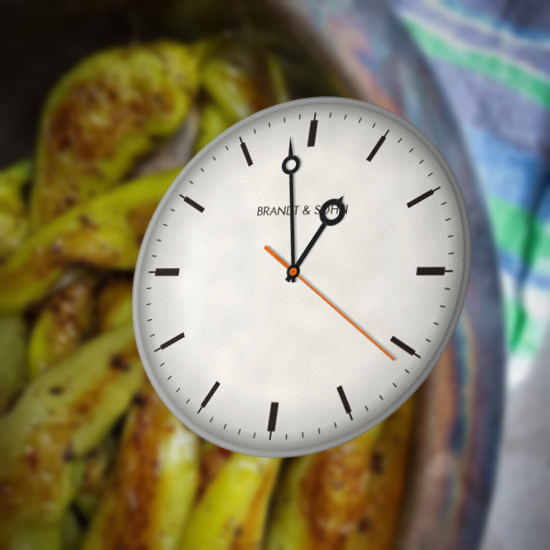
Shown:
12h58m21s
